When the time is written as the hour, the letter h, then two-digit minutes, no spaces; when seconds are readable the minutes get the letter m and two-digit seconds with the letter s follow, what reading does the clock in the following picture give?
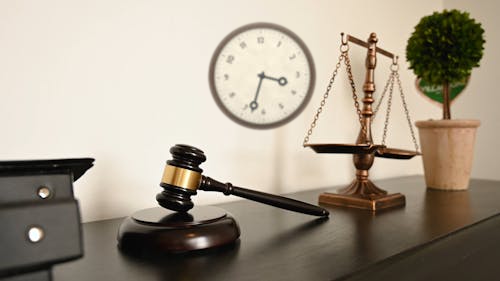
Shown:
3h33
